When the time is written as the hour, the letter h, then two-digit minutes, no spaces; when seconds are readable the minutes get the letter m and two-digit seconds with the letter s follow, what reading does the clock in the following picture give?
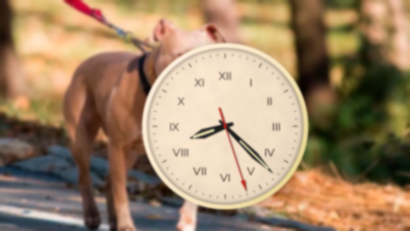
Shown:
8h22m27s
